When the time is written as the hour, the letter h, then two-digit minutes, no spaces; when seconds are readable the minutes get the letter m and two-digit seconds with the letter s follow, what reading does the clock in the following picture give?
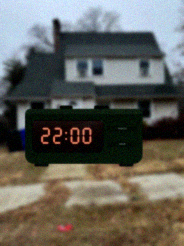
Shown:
22h00
